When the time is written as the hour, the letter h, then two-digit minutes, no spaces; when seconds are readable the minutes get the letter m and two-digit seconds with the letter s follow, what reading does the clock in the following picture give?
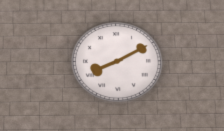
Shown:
8h10
